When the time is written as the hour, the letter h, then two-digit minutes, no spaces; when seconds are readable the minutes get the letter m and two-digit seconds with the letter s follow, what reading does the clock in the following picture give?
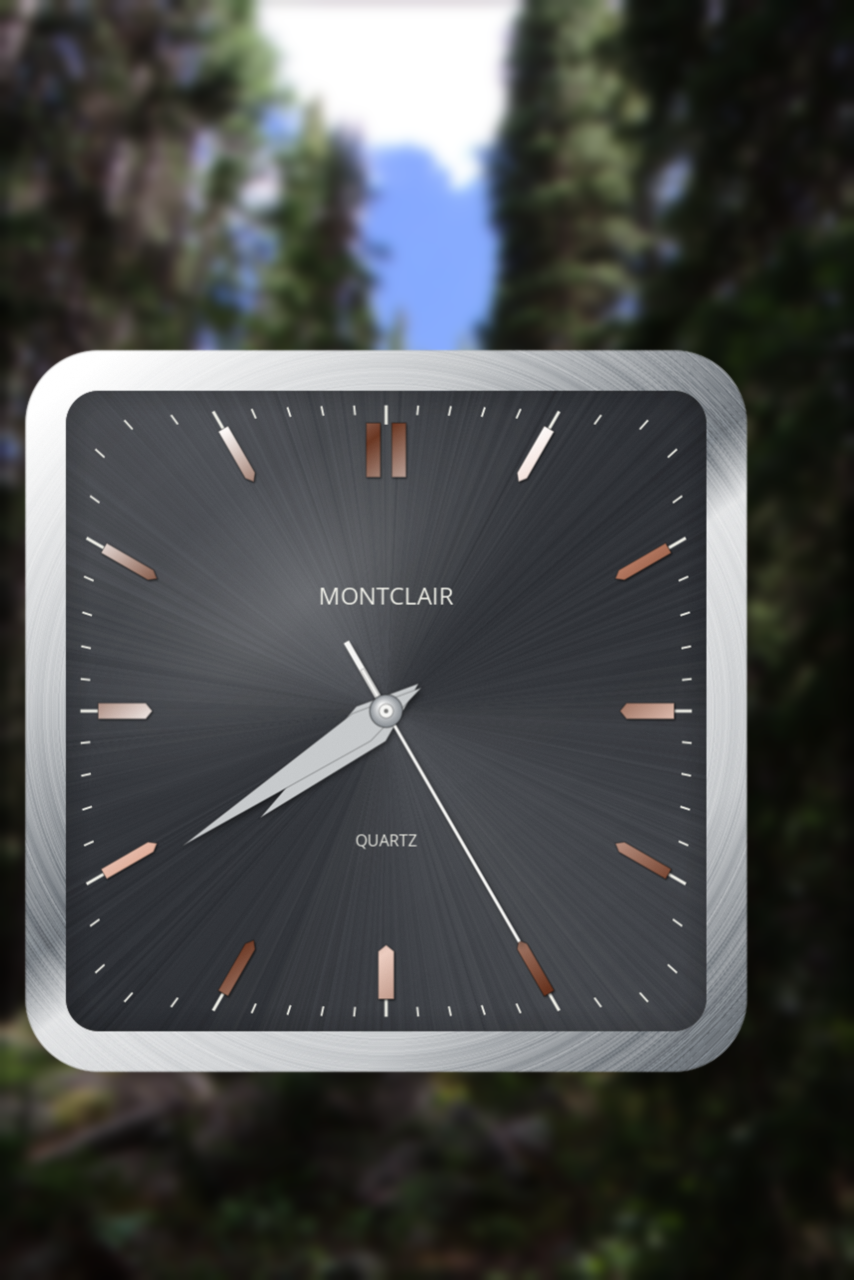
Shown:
7h39m25s
